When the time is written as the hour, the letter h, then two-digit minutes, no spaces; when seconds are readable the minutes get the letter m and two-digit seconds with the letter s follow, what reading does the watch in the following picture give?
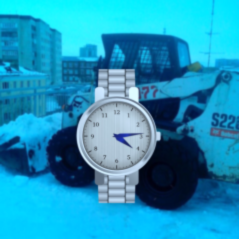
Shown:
4h14
